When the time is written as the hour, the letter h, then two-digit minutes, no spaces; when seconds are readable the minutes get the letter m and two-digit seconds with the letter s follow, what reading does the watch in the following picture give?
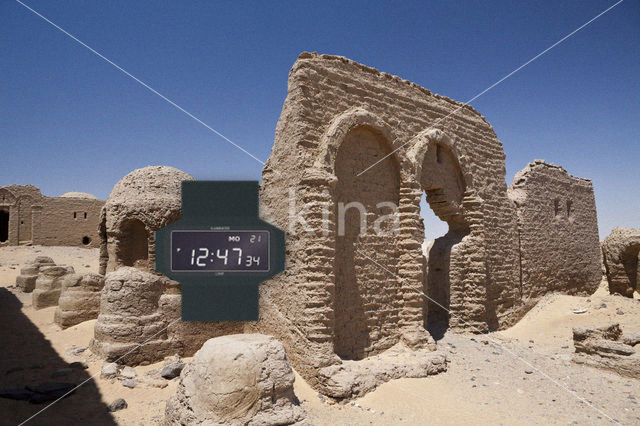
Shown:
12h47m34s
